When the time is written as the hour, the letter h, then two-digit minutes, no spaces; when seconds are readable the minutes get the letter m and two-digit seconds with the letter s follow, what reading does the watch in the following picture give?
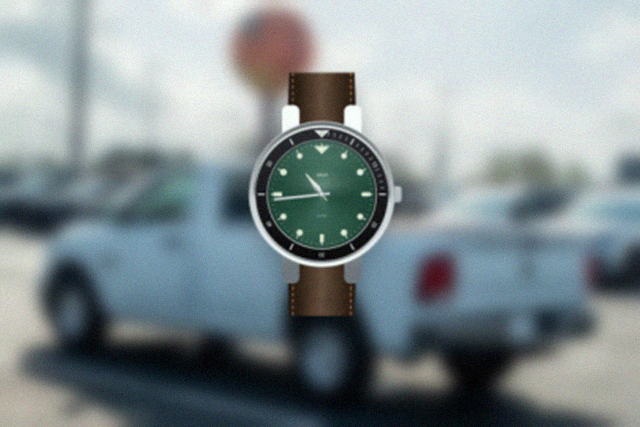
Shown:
10h44
